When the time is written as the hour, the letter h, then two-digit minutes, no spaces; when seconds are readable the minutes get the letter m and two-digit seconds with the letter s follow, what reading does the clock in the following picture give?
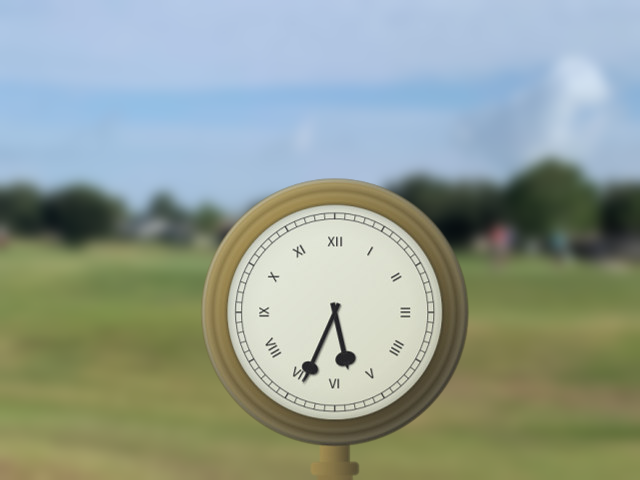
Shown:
5h34
